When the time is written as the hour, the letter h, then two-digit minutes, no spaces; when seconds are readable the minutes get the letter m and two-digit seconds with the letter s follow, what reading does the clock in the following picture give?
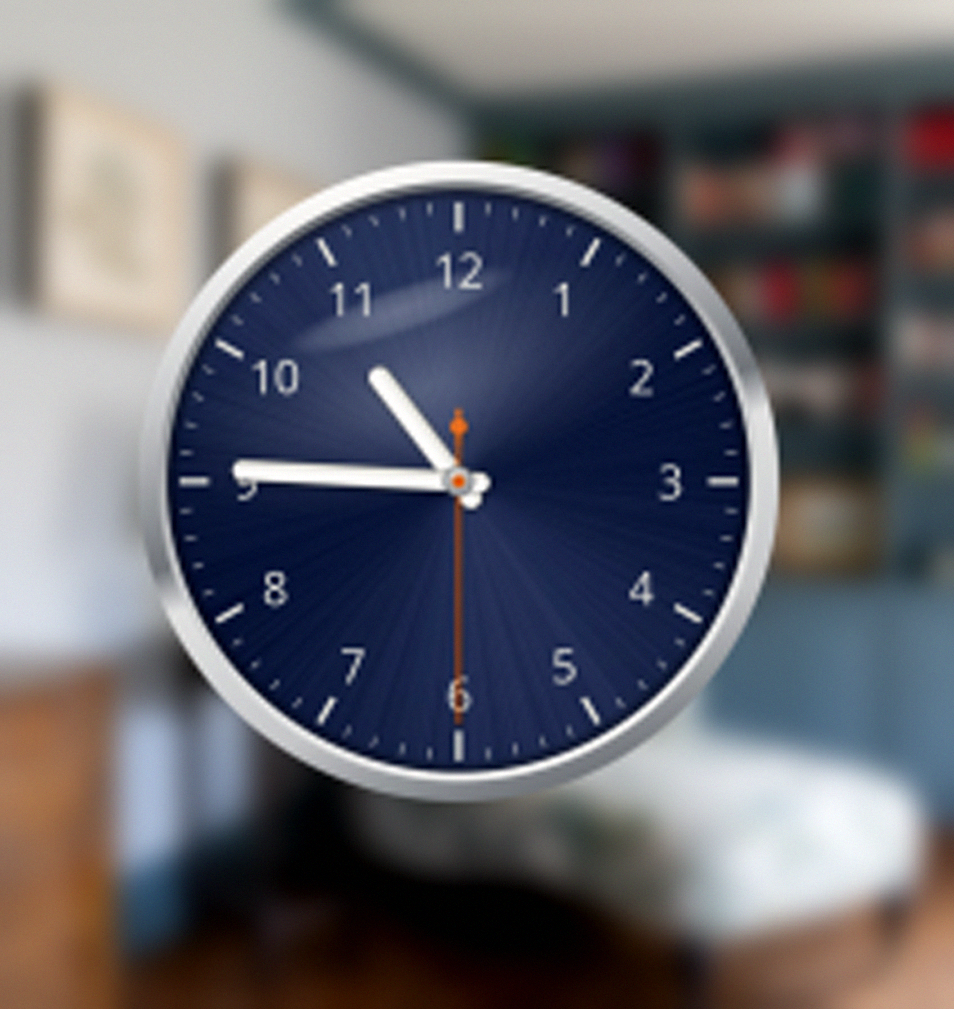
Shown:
10h45m30s
